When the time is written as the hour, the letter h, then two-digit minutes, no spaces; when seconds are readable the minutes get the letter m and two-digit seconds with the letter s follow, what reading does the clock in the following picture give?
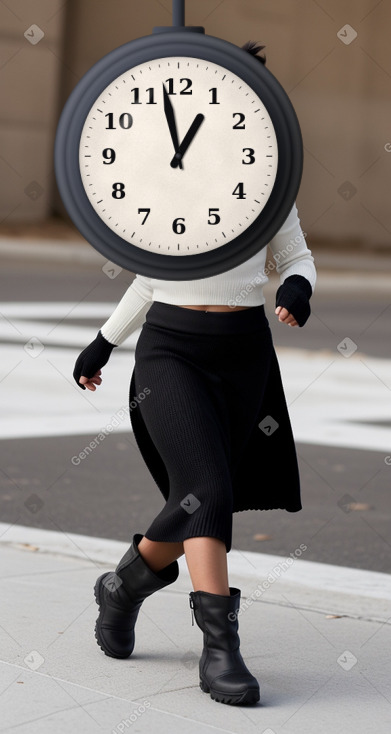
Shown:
12h58
